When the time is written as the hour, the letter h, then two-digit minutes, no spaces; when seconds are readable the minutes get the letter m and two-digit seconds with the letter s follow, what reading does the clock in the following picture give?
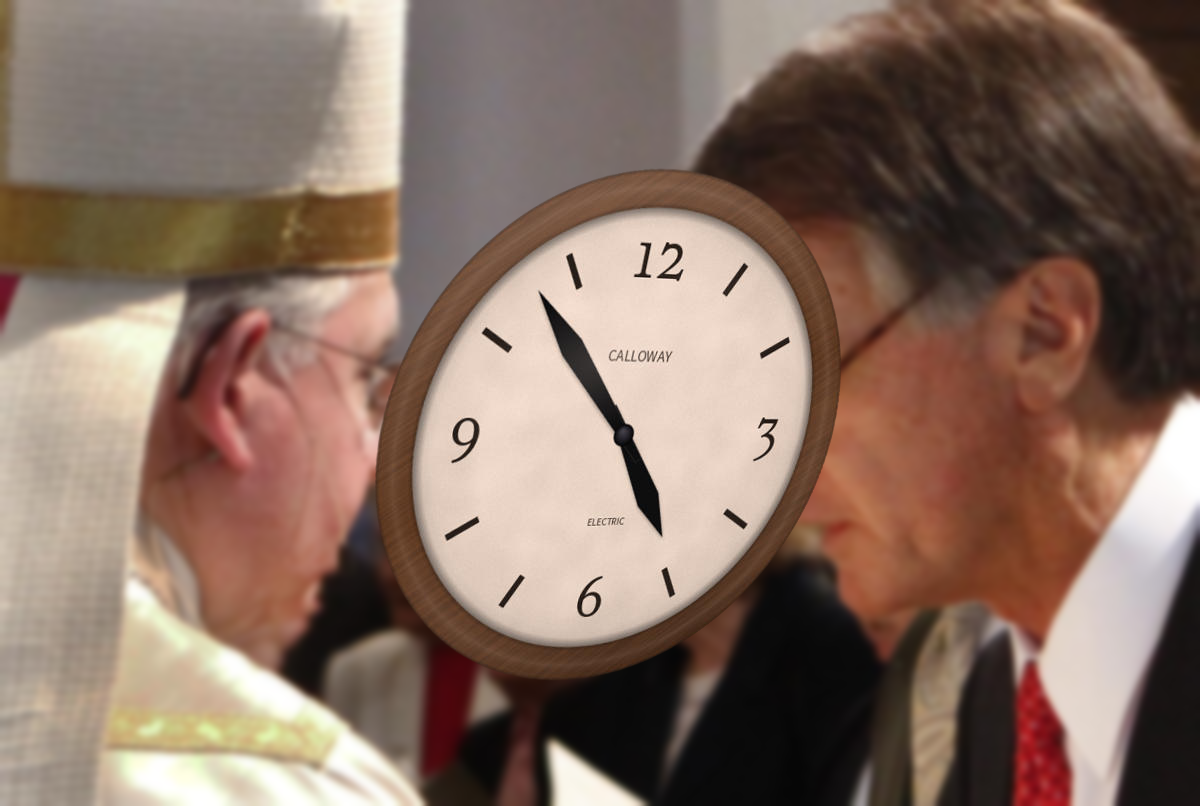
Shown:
4h53
